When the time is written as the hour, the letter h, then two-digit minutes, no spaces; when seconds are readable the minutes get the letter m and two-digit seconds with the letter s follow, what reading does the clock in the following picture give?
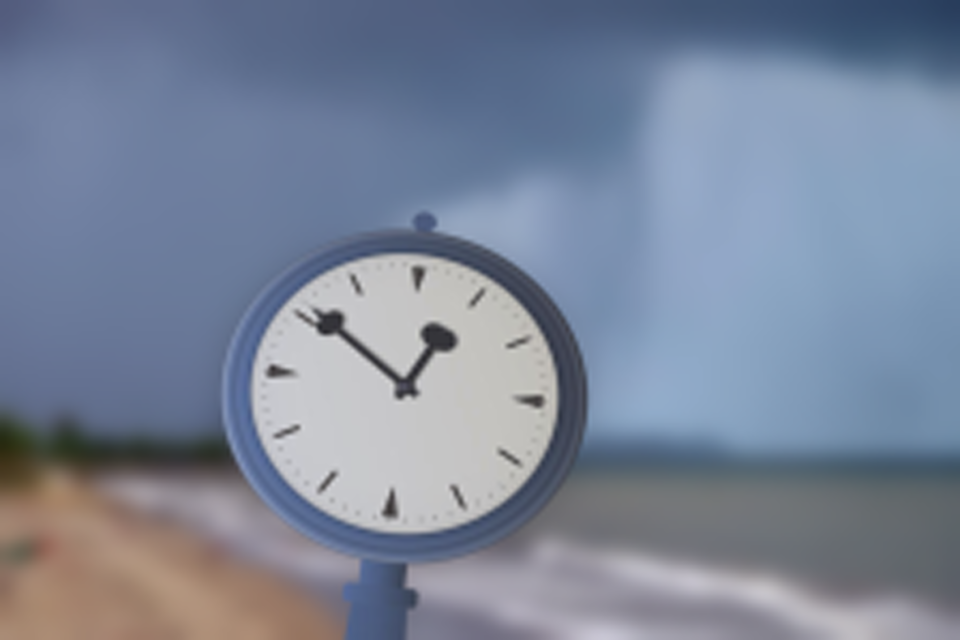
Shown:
12h51
